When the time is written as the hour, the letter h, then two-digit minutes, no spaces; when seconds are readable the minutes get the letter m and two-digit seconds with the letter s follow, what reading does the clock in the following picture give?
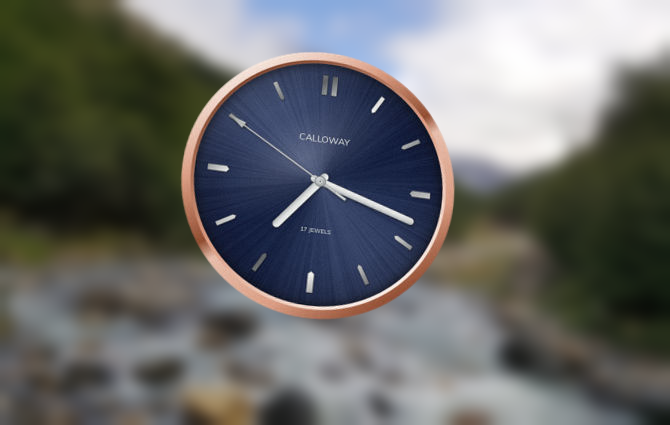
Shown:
7h17m50s
